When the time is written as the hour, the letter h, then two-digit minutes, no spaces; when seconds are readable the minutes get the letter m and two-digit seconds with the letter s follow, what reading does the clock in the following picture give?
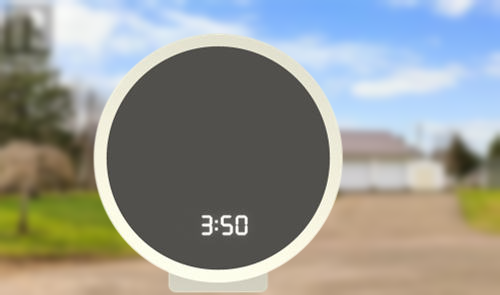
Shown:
3h50
